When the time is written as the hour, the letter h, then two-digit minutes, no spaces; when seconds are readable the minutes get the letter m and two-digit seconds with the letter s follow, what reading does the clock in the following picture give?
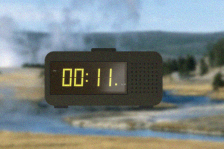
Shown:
0h11
